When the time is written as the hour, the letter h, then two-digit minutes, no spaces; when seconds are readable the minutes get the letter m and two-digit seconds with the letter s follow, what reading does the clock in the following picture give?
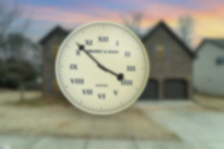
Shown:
3h52
